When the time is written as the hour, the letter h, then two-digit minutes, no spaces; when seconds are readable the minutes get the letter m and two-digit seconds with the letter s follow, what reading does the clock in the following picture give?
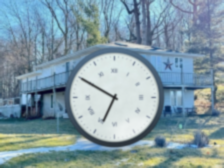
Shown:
6h50
